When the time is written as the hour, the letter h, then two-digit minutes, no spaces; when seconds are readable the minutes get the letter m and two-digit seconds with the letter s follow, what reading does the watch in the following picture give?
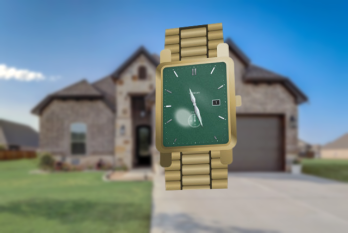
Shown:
11h27
